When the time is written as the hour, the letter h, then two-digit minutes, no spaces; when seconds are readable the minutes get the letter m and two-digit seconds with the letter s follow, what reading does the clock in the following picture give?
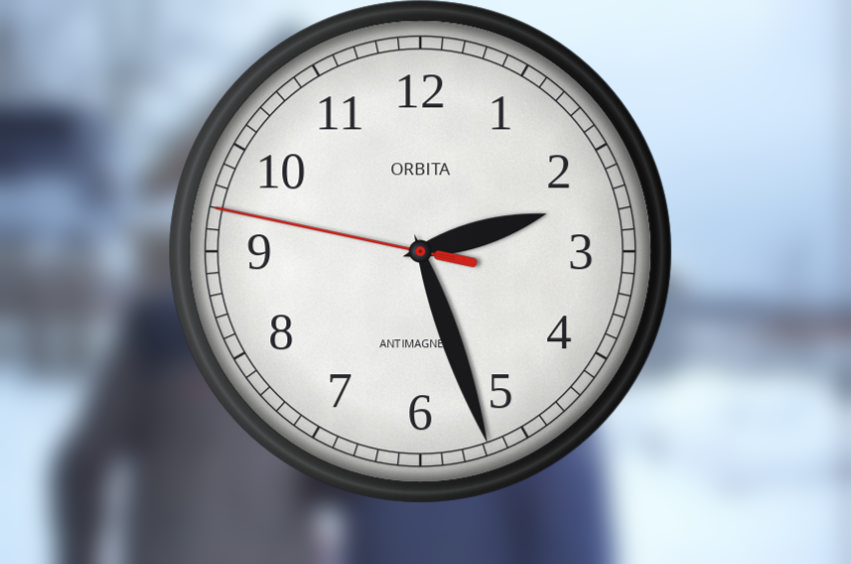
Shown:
2h26m47s
